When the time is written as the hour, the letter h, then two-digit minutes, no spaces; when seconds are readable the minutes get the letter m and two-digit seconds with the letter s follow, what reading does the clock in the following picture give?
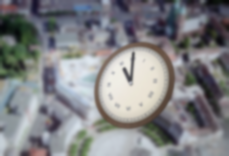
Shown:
11h00
